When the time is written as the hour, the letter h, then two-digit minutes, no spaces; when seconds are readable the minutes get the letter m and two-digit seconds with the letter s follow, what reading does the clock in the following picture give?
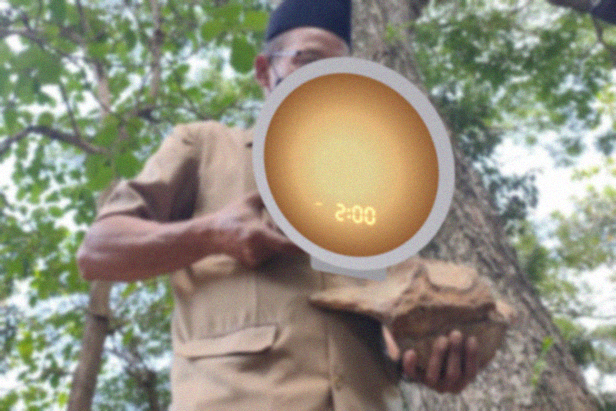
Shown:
2h00
